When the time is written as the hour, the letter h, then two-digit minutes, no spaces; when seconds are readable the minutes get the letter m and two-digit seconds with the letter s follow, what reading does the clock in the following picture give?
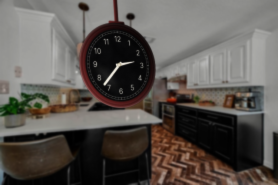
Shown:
2h37
